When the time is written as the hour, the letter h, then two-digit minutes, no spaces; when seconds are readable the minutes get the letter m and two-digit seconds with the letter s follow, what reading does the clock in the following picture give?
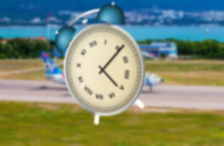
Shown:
5h11
